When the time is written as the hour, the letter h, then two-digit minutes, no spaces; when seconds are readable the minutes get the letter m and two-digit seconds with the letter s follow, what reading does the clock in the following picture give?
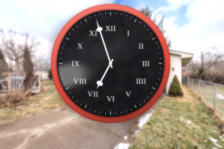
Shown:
6h57
